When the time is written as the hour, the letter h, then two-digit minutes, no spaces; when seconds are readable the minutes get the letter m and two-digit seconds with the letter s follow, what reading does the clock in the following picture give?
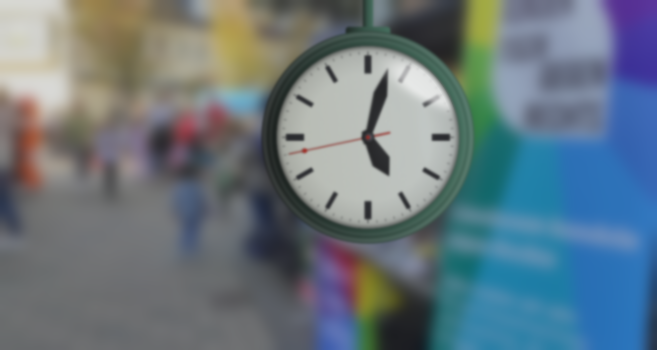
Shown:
5h02m43s
